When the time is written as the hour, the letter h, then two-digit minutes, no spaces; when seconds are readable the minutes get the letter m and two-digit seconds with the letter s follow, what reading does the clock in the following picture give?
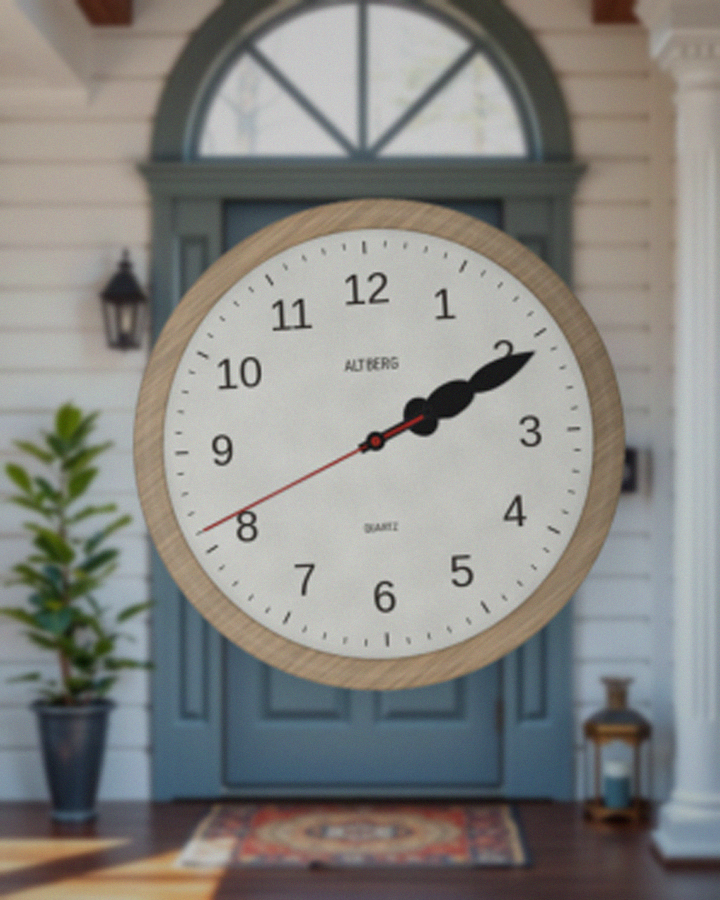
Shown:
2h10m41s
